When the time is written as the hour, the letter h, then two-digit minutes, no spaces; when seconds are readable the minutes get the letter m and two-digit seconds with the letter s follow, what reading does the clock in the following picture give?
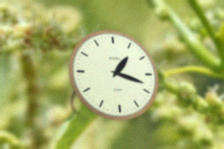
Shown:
1h18
